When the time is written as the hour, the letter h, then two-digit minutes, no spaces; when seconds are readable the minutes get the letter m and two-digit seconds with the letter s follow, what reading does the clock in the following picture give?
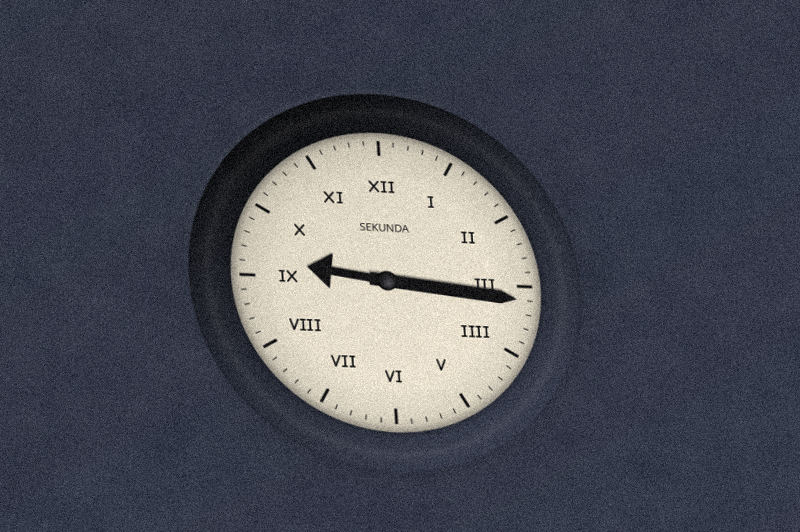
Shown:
9h16
